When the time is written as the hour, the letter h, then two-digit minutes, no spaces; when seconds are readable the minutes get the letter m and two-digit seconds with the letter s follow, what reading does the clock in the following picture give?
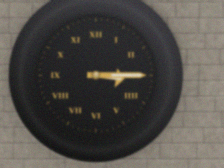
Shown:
3h15
